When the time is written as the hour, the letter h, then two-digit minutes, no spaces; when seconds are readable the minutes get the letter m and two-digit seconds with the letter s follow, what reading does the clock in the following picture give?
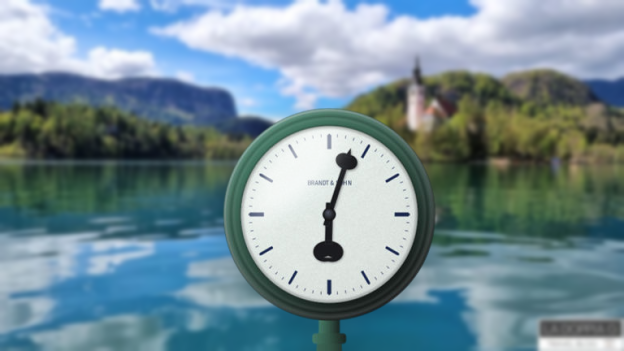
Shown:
6h03
